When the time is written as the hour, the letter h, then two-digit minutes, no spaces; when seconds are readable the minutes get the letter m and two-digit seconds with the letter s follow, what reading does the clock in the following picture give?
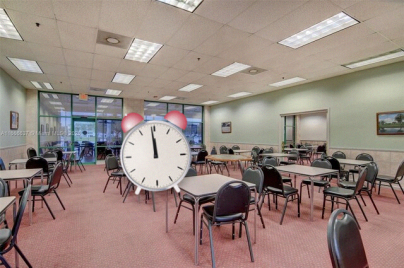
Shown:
11h59
